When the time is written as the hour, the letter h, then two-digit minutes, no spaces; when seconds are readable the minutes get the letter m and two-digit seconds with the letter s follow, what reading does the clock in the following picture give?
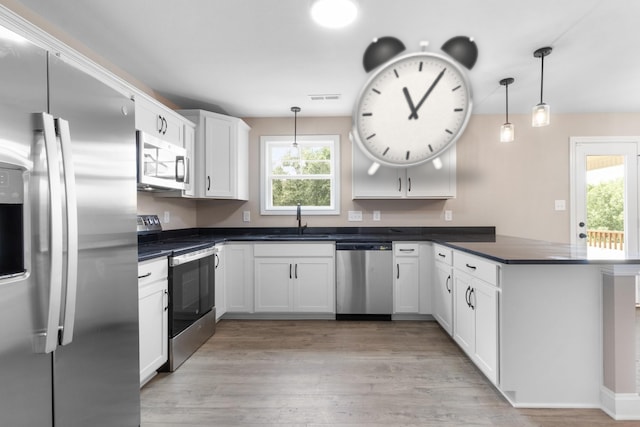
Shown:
11h05
